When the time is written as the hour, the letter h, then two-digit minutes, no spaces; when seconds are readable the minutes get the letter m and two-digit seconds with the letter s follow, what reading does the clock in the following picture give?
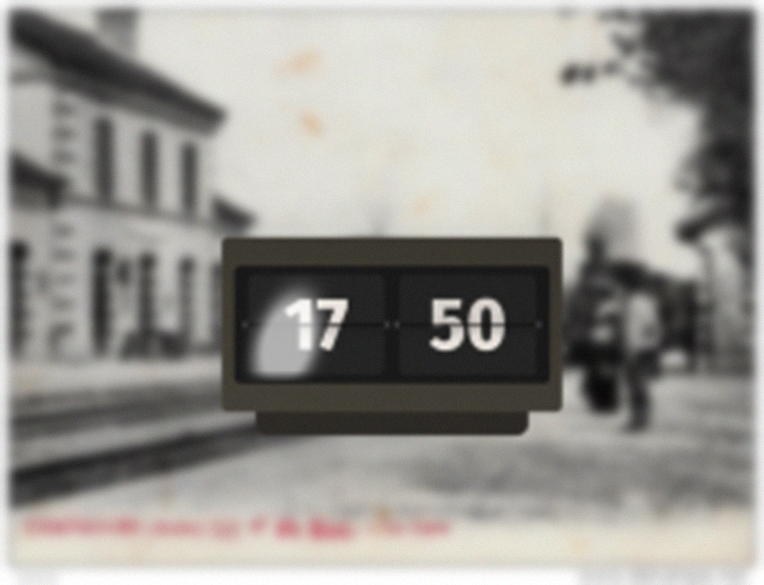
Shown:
17h50
